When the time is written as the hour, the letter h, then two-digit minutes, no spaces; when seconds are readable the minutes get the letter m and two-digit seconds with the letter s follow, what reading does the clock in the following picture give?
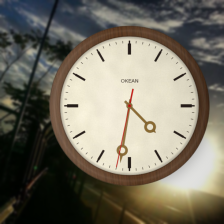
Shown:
4h31m32s
